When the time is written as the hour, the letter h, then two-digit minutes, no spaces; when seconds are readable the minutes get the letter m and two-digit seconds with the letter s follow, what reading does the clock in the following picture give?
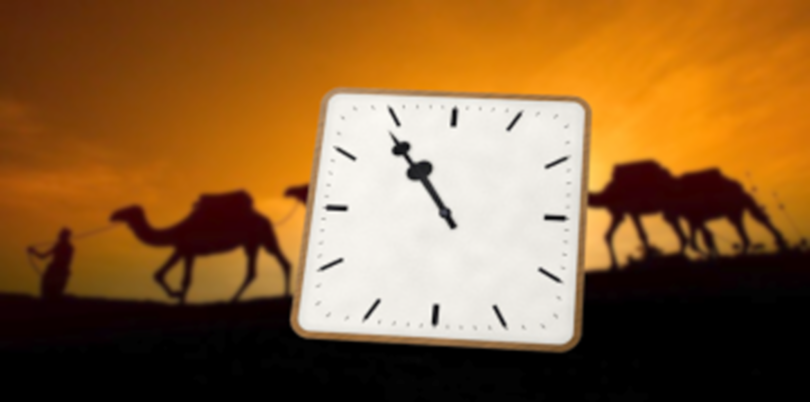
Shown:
10h54
